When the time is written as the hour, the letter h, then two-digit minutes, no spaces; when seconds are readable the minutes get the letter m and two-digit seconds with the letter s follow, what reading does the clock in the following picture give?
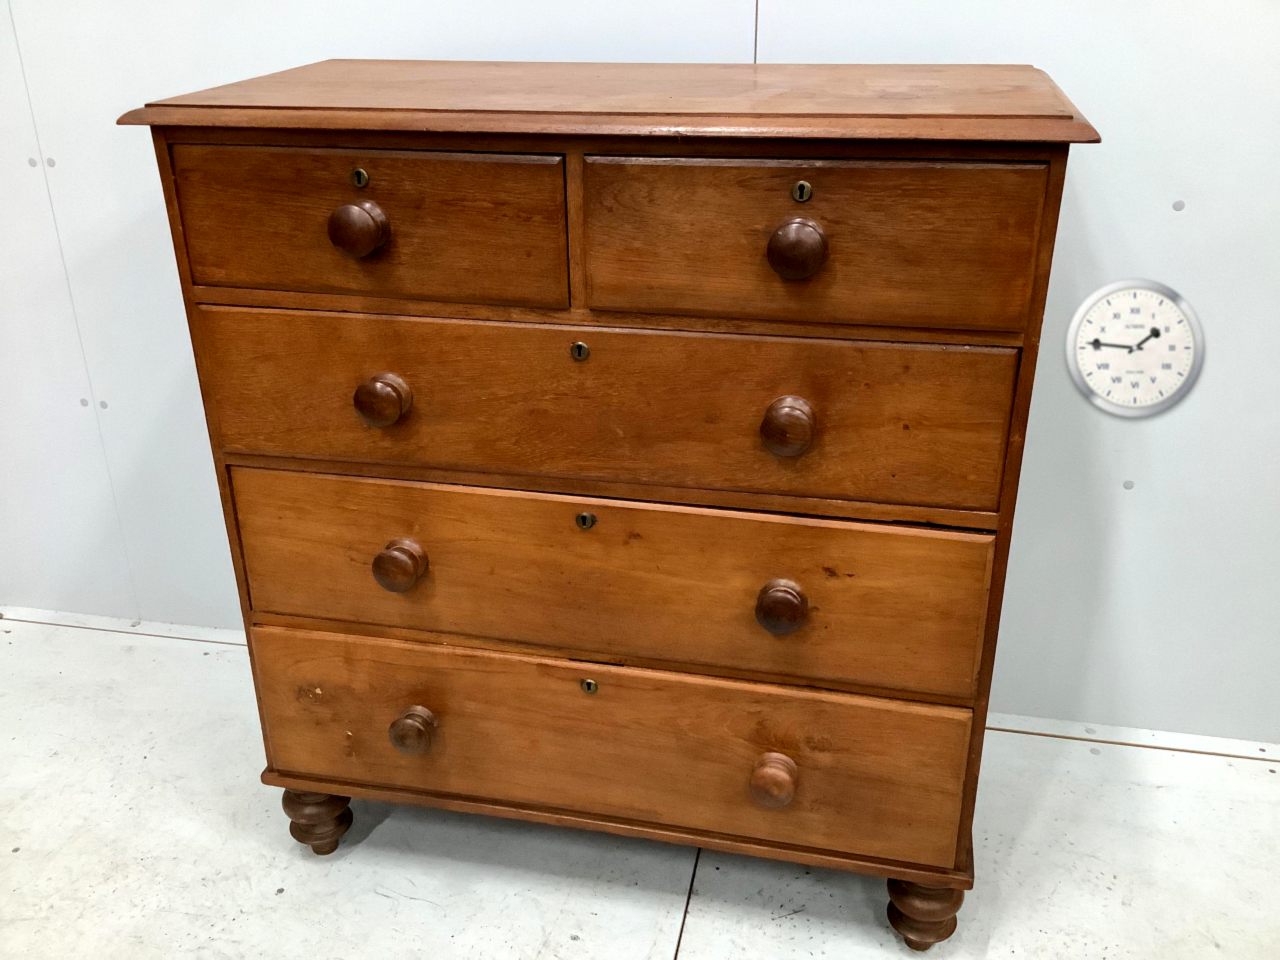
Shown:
1h46
